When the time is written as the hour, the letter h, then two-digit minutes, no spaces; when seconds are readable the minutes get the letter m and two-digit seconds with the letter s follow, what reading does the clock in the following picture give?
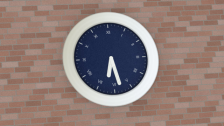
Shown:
6h28
